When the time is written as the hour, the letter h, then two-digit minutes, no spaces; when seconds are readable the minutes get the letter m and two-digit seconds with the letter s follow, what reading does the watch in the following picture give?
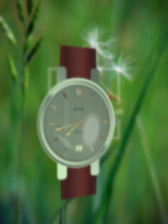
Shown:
7h43
